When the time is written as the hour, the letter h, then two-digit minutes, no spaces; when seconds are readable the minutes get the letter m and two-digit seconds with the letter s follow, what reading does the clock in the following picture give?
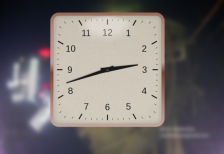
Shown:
2h42
